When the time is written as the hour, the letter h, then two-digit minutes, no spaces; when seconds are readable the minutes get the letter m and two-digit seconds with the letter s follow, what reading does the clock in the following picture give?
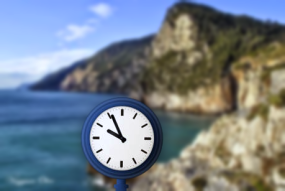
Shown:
9h56
